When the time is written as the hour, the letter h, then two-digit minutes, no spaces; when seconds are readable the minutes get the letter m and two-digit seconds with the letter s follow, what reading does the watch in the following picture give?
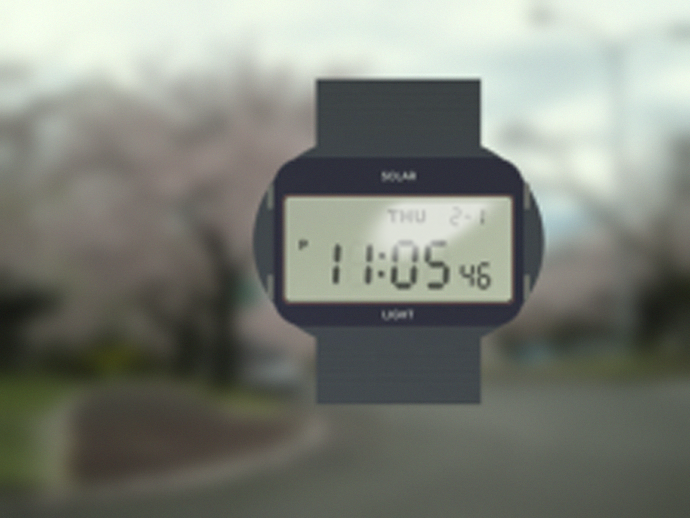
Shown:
11h05m46s
